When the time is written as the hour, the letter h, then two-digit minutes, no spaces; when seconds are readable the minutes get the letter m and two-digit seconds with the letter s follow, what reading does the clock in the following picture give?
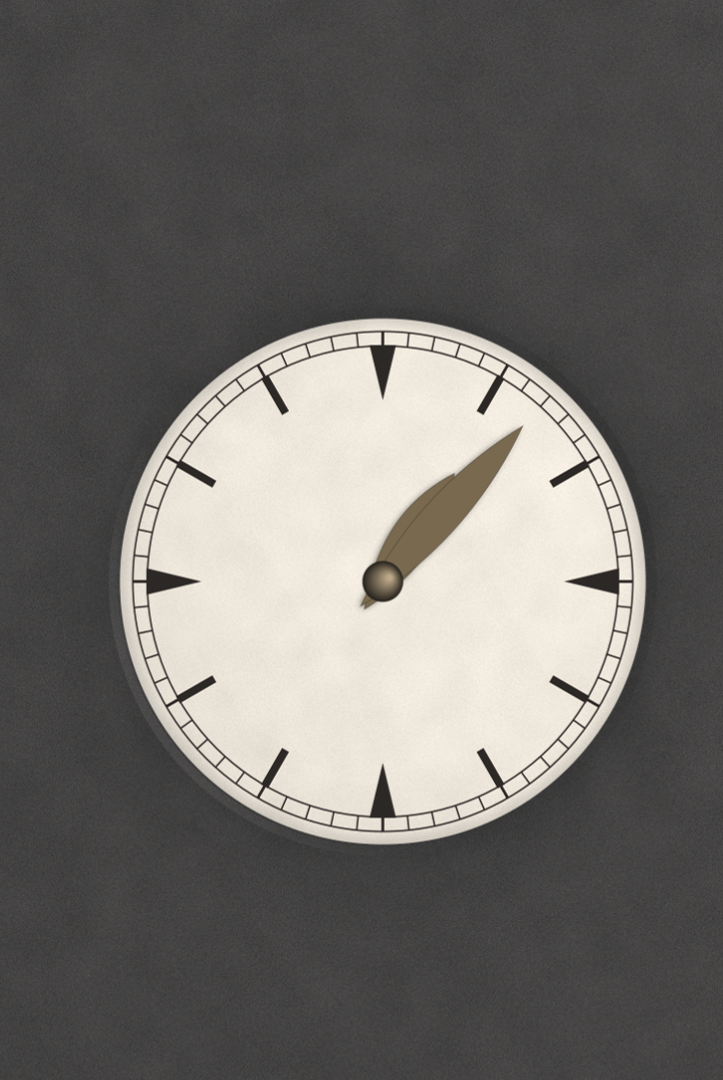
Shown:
1h07
